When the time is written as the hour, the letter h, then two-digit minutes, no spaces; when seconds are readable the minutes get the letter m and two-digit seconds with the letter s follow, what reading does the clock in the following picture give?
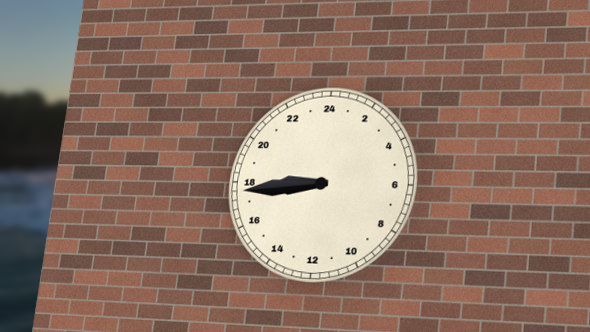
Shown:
17h44
